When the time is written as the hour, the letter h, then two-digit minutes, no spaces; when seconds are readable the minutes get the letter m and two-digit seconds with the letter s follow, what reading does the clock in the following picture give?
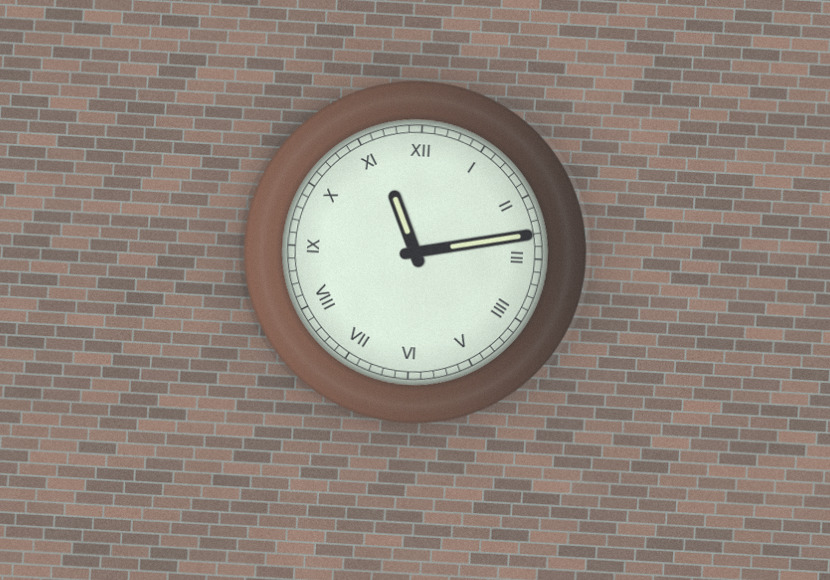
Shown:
11h13
